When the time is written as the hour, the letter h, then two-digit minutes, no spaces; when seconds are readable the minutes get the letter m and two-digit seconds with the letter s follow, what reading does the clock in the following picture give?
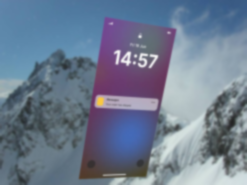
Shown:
14h57
